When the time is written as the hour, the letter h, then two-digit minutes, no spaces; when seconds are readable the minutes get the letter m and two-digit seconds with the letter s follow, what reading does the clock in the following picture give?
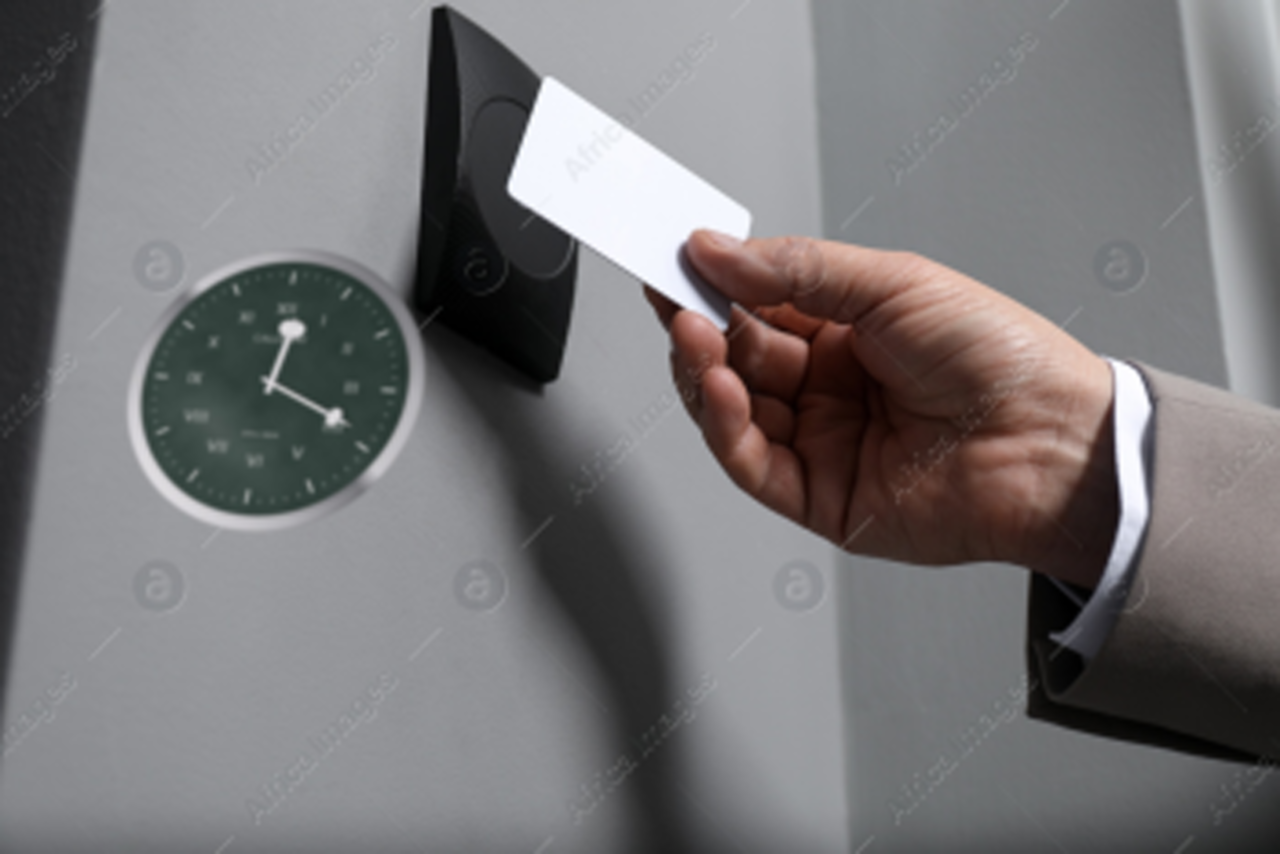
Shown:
12h19
